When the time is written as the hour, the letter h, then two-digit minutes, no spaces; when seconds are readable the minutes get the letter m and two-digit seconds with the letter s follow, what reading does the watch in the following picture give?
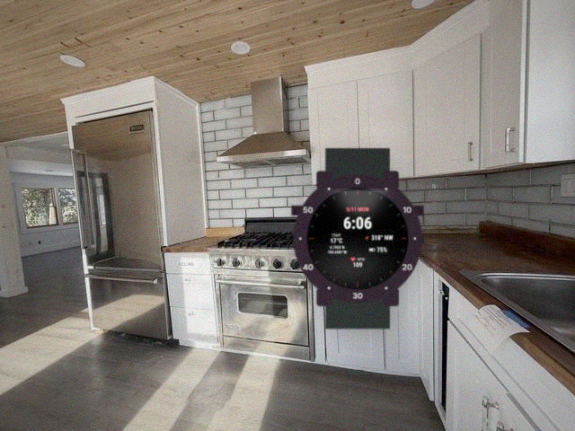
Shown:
6h06
